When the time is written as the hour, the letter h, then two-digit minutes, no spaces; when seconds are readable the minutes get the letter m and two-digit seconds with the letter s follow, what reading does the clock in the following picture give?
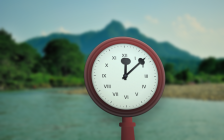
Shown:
12h08
